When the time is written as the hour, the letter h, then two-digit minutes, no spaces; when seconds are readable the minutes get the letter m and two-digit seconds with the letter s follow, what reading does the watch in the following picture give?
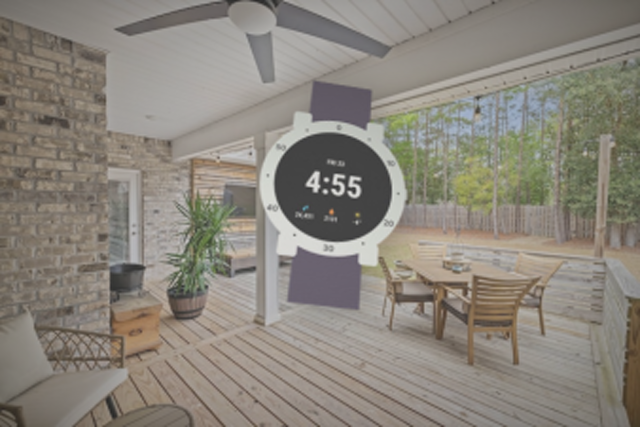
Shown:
4h55
